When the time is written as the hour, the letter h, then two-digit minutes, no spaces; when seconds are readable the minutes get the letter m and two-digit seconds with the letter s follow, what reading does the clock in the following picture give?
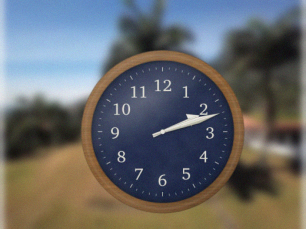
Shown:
2h12
